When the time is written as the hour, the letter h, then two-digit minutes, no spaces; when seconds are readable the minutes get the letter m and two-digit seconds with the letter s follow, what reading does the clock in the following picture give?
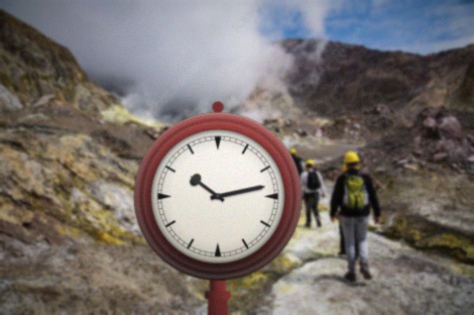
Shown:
10h13
